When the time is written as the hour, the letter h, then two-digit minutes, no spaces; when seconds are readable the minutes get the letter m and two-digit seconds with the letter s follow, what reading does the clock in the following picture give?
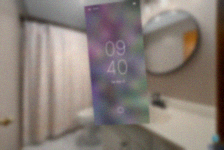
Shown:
9h40
